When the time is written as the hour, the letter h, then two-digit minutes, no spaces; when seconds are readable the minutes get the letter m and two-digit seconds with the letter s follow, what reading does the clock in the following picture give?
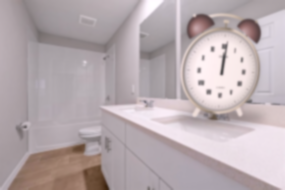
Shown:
12h01
